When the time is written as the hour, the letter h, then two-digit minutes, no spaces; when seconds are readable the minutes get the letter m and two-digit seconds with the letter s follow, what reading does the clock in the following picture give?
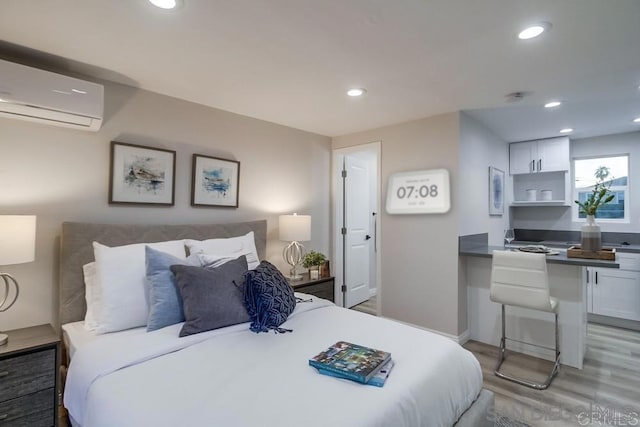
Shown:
7h08
